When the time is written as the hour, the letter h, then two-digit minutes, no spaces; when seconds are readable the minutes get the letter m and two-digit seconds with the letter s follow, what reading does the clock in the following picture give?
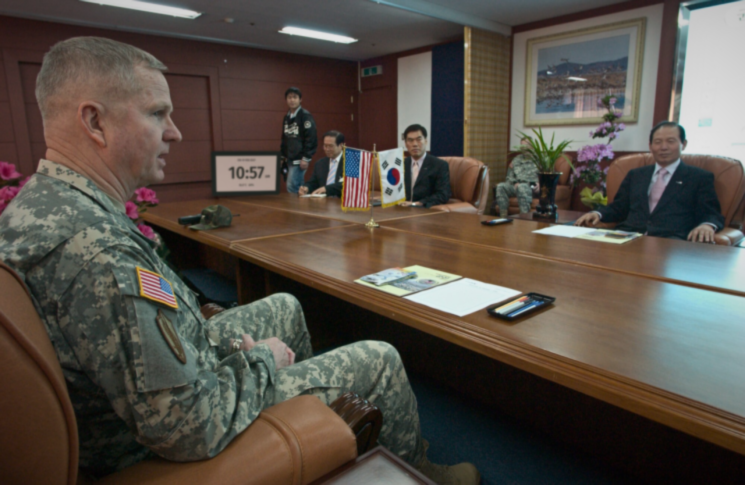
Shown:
10h57
